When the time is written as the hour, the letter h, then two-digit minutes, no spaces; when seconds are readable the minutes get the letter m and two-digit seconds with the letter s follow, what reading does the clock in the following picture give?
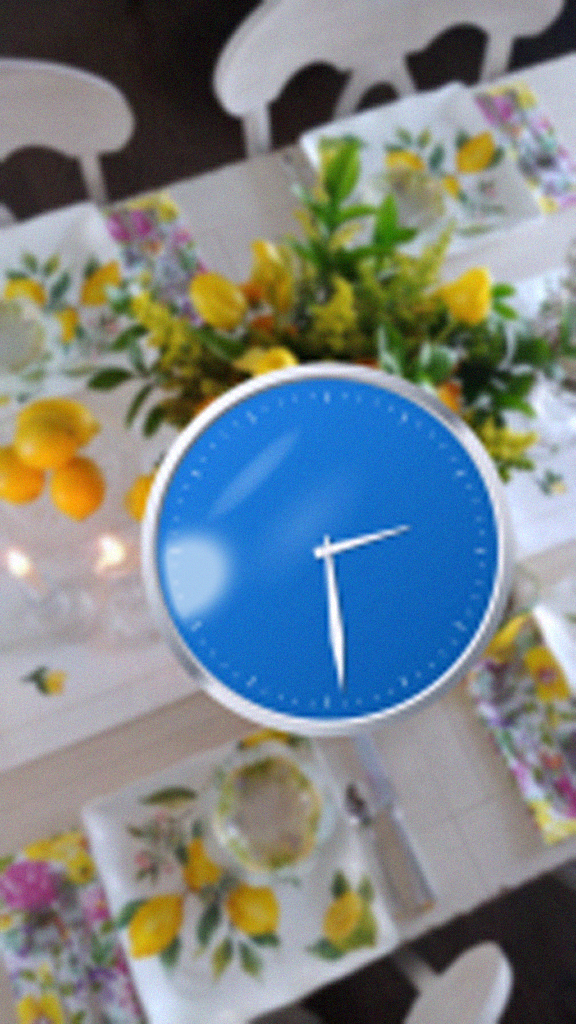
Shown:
2h29
